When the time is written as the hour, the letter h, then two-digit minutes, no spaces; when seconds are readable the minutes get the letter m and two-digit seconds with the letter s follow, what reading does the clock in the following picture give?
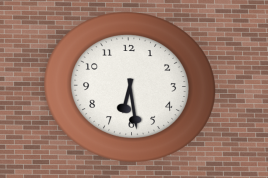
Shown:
6h29
